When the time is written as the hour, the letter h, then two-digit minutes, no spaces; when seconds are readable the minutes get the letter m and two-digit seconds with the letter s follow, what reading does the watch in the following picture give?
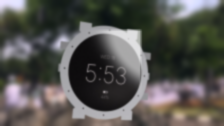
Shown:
5h53
